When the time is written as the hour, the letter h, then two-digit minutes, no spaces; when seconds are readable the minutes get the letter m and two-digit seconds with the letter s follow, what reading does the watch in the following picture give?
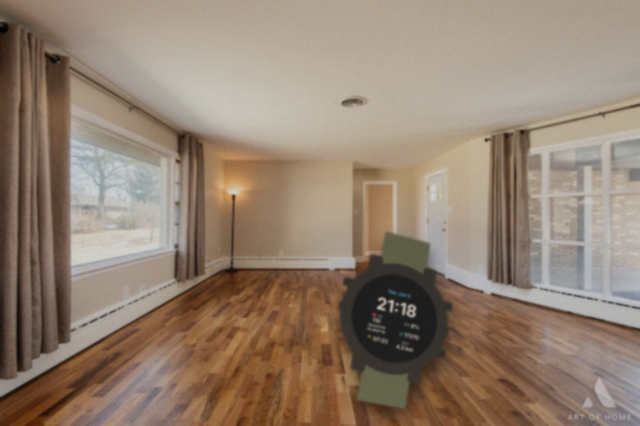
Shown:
21h18
